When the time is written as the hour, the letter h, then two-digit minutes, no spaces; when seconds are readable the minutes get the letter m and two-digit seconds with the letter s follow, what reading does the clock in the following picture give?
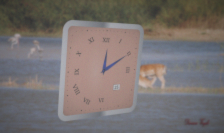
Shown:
12h10
